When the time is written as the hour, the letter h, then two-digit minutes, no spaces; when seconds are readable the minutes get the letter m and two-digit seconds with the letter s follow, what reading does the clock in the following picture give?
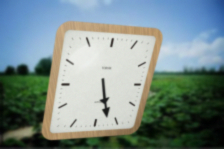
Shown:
5h27
